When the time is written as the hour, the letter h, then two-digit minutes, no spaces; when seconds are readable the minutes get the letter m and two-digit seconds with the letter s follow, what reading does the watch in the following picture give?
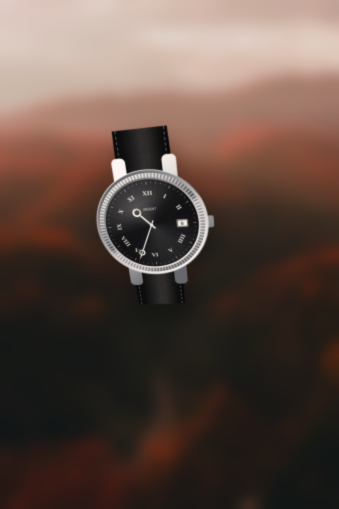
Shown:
10h34
